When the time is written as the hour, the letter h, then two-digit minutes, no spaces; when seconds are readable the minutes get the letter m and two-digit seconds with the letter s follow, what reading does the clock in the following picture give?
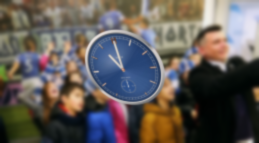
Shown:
11h00
